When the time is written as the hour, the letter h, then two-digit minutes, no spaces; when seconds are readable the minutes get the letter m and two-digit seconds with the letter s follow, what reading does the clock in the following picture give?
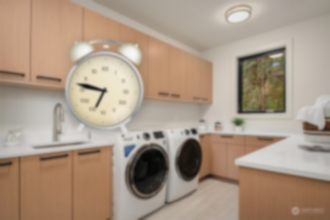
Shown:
6h47
